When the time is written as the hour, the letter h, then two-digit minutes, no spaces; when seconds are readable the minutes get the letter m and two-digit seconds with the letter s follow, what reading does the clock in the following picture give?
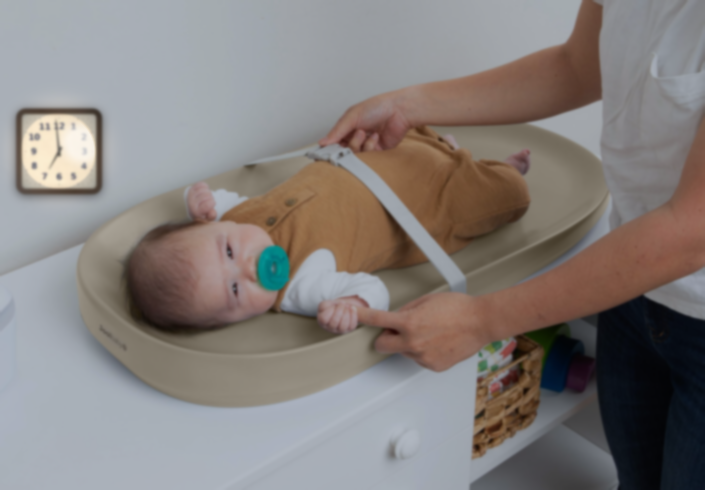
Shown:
6h59
